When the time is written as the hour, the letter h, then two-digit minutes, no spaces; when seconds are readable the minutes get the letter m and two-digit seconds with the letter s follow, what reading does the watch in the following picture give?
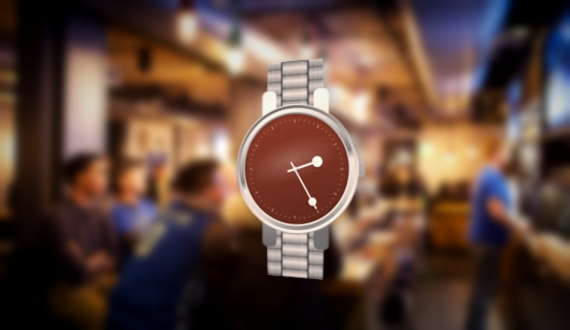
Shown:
2h25
